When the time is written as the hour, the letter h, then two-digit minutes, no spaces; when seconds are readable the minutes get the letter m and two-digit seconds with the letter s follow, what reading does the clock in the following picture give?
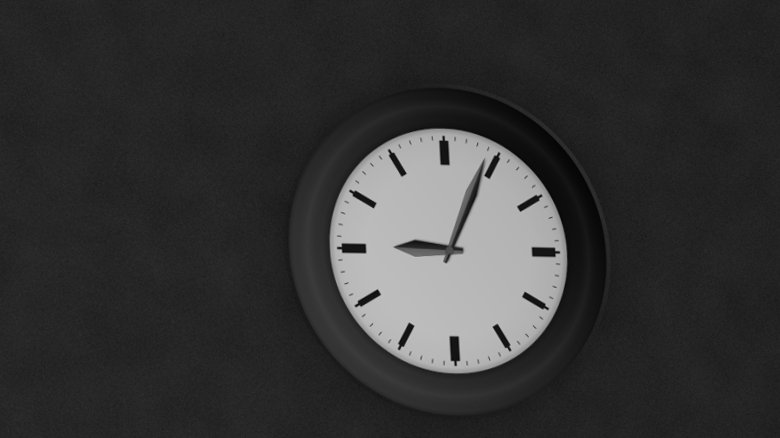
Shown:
9h04
